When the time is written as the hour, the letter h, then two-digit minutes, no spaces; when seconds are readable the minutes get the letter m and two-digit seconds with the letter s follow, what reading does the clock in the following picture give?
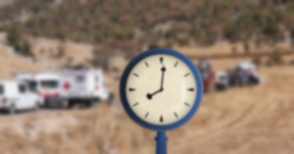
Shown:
8h01
